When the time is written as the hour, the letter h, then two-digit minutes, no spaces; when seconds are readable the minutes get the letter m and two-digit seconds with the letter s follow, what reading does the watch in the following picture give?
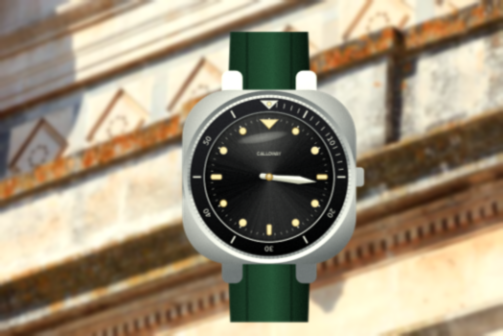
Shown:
3h16
